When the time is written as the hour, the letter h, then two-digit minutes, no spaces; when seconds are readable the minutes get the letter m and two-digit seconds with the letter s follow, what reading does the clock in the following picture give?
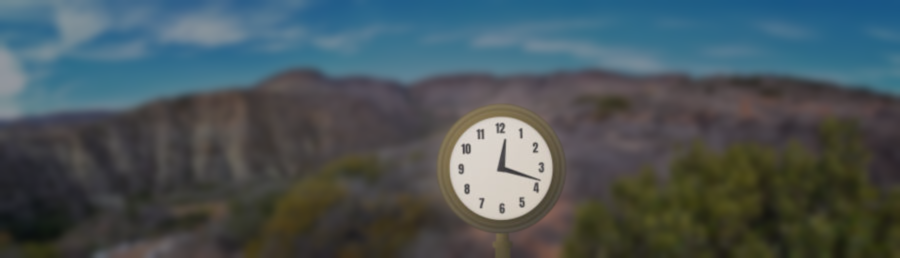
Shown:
12h18
